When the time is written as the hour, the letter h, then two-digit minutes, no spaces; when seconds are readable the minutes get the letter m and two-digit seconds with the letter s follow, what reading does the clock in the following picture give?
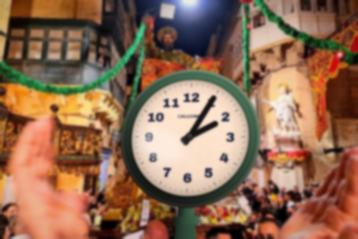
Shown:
2h05
